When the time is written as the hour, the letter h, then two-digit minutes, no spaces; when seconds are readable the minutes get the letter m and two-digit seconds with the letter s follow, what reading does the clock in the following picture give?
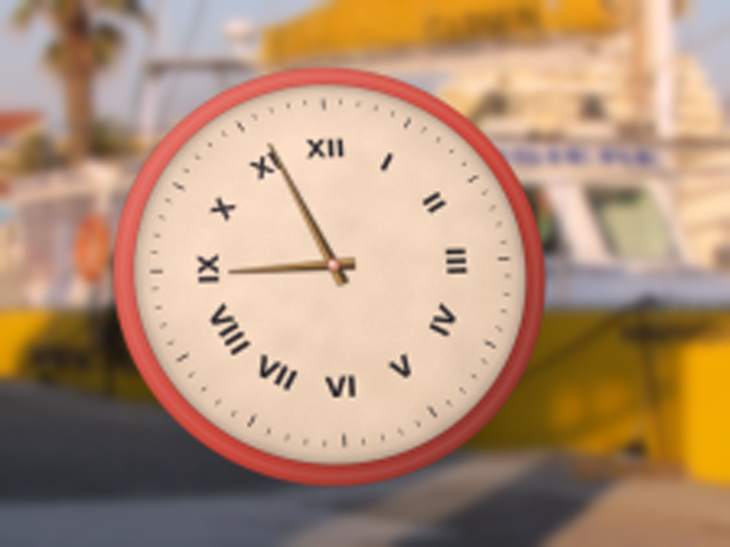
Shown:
8h56
